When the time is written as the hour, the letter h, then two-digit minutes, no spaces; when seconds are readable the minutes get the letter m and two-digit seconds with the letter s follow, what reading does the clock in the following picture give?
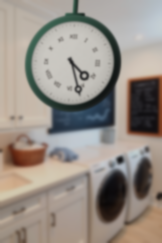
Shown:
4h27
